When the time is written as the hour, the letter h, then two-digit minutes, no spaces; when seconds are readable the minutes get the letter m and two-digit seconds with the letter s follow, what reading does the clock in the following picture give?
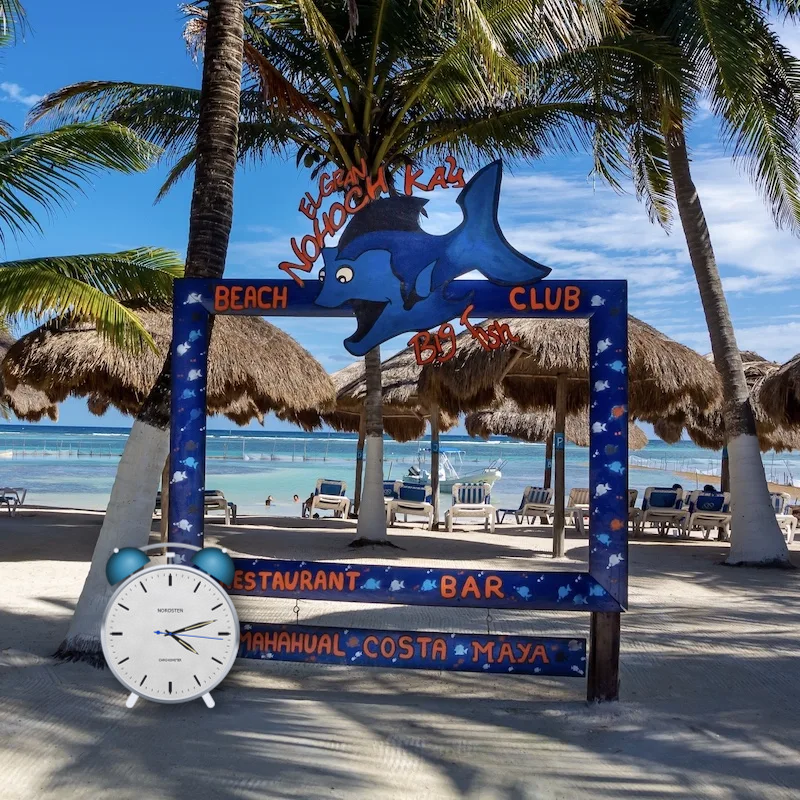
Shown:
4h12m16s
